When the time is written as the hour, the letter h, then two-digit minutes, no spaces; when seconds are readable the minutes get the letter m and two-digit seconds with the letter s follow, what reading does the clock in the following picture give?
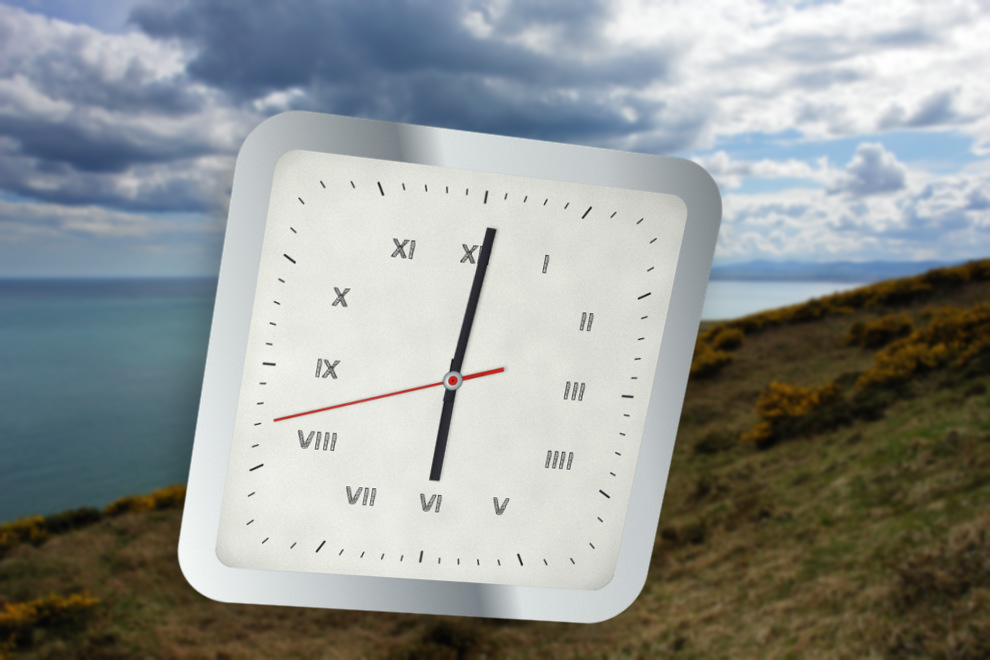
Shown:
6h00m42s
